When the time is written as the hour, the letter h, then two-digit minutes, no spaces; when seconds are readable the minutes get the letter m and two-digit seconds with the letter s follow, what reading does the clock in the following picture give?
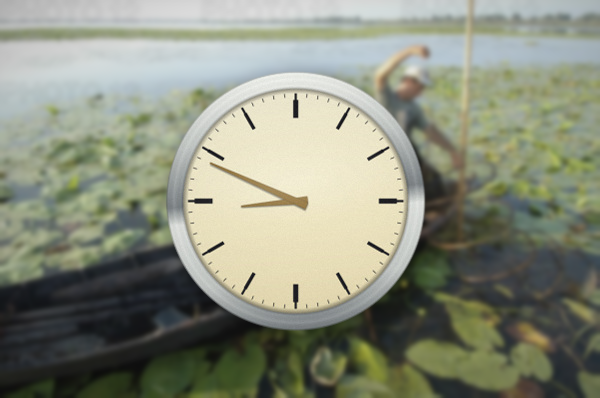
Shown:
8h49
